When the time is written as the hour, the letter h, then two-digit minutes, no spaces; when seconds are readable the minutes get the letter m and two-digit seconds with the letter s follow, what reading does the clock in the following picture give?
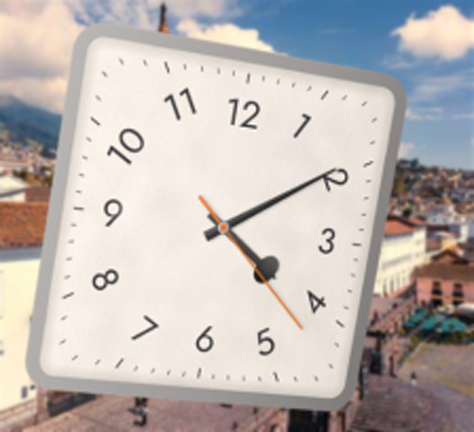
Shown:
4h09m22s
